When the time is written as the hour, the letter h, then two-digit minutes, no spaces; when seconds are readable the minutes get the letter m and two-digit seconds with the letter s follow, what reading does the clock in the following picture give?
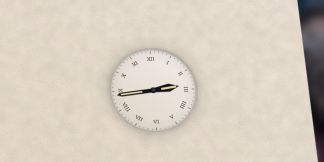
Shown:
2h44
